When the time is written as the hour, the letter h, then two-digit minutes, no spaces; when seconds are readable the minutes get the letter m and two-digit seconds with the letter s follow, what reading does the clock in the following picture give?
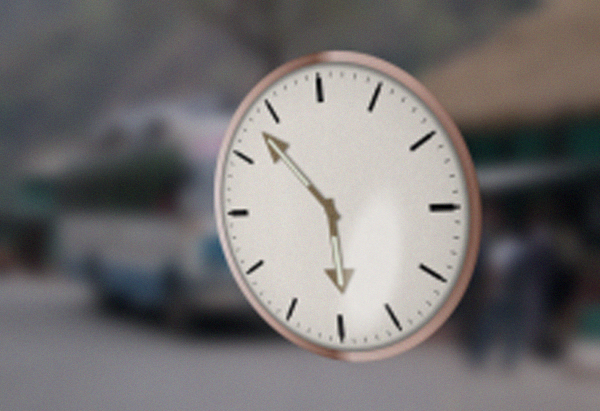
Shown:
5h53
